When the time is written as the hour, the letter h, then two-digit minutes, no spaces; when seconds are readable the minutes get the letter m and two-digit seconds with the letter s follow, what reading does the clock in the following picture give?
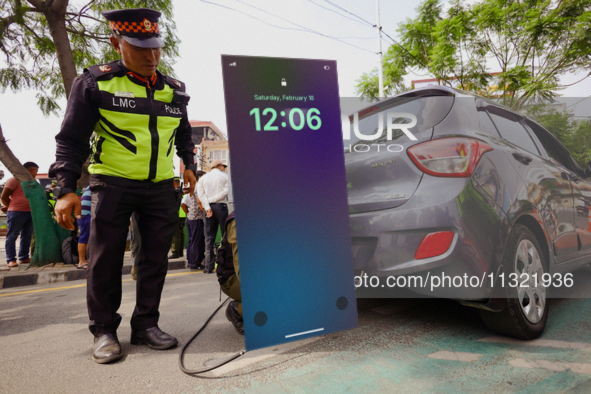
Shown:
12h06
